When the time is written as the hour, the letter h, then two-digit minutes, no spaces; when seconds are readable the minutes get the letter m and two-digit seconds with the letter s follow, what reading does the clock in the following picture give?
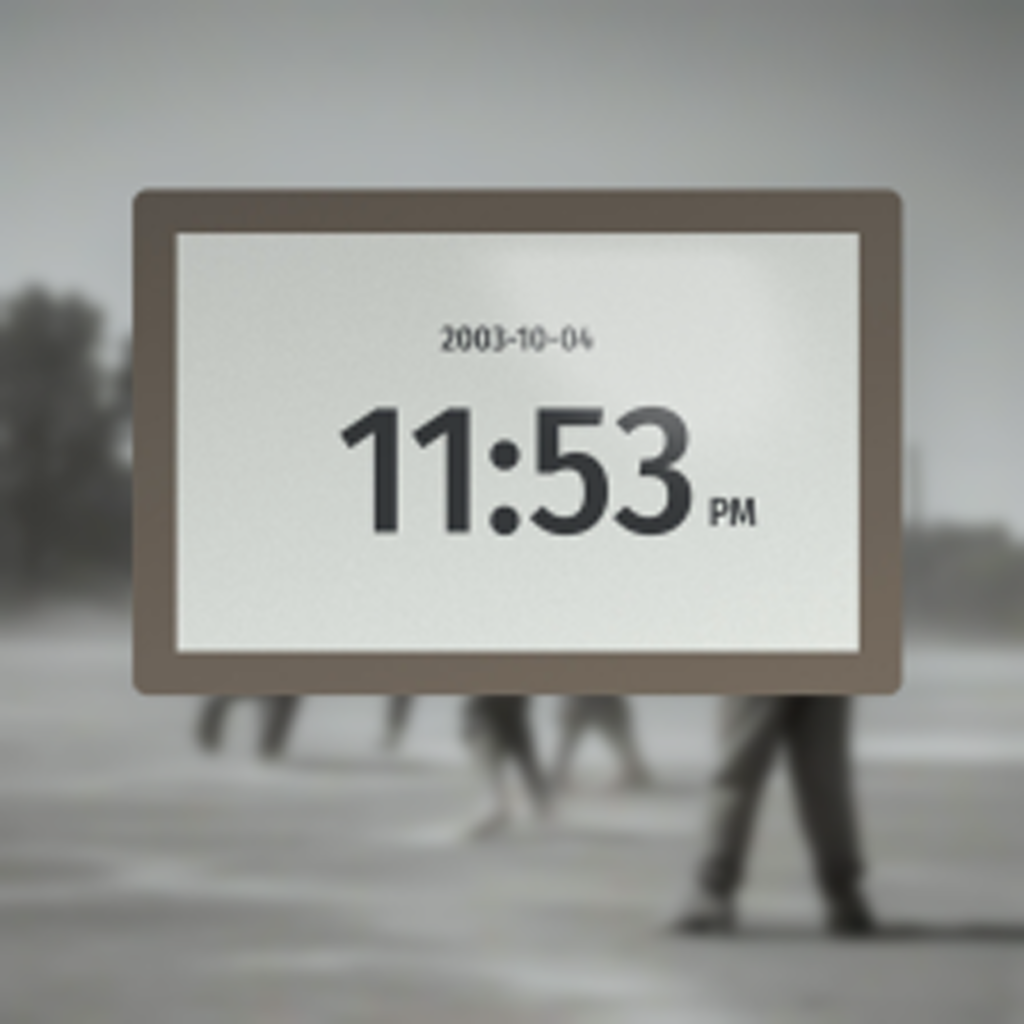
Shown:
11h53
